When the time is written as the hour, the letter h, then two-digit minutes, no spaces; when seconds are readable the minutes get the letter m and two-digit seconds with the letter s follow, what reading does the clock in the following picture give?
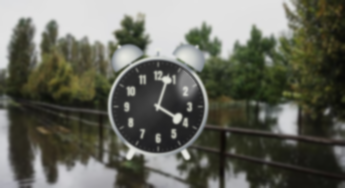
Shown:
4h03
